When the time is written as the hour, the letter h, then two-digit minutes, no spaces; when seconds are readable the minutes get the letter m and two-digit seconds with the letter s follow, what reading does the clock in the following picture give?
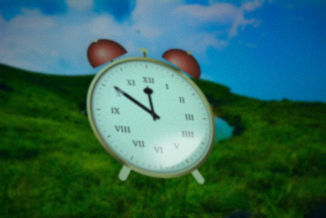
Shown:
11h51
